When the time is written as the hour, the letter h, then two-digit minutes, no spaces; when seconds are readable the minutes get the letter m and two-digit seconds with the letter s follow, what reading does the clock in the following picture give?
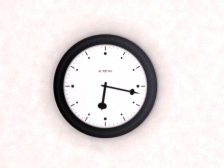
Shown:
6h17
